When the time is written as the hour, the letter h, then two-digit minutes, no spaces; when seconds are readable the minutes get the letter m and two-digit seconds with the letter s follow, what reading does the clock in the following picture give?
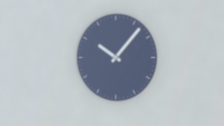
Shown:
10h07
